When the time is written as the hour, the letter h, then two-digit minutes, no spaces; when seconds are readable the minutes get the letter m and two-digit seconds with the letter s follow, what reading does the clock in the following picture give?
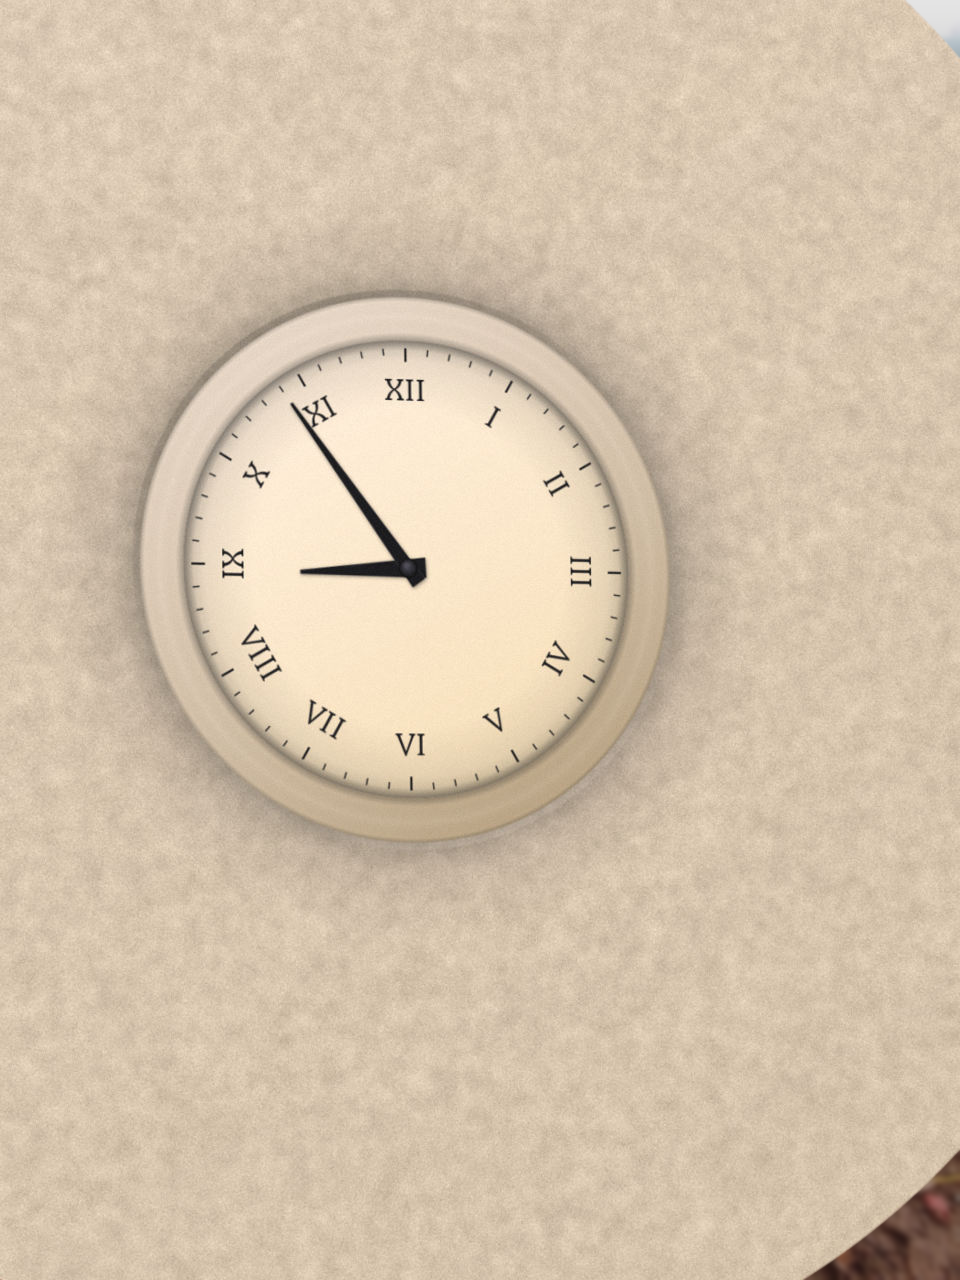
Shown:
8h54
